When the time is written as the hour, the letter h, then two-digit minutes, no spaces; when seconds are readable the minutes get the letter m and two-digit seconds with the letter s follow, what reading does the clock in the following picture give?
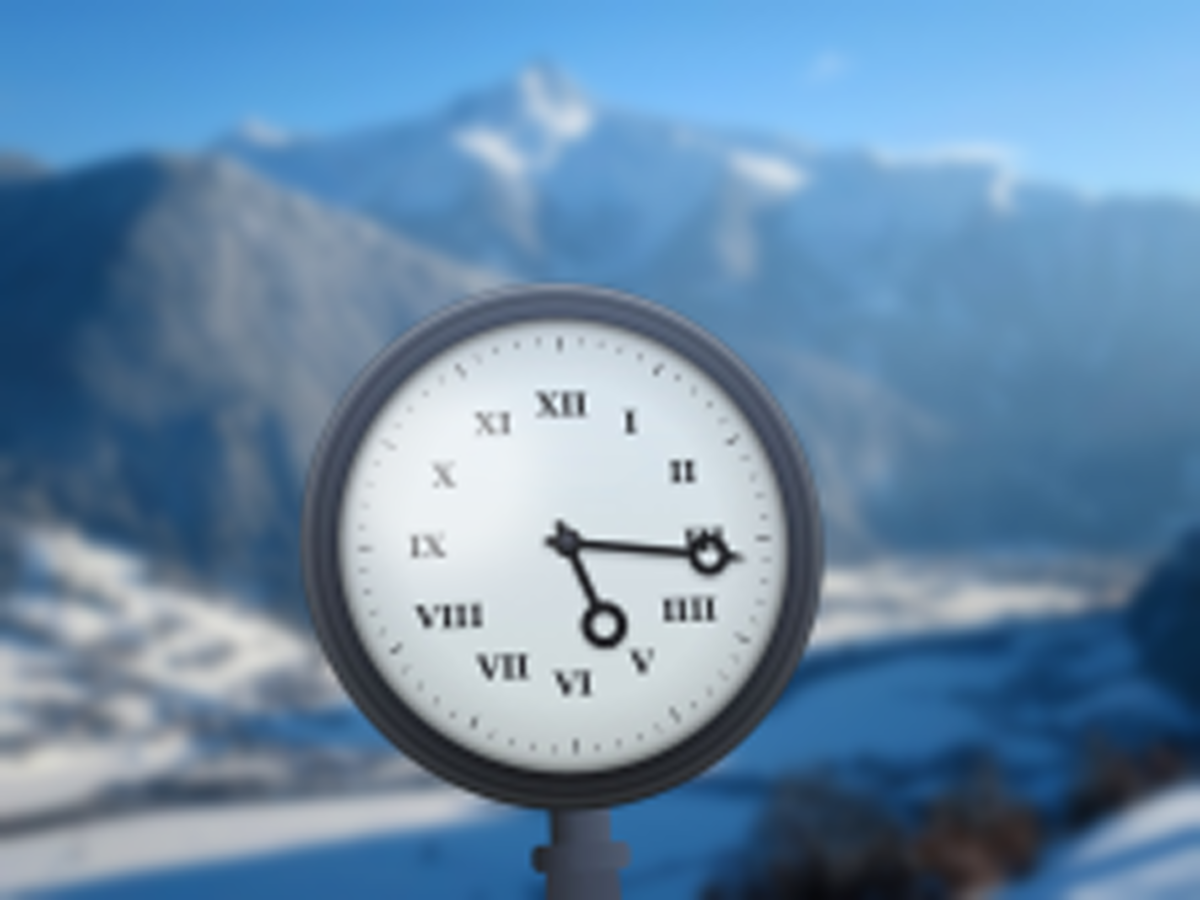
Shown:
5h16
